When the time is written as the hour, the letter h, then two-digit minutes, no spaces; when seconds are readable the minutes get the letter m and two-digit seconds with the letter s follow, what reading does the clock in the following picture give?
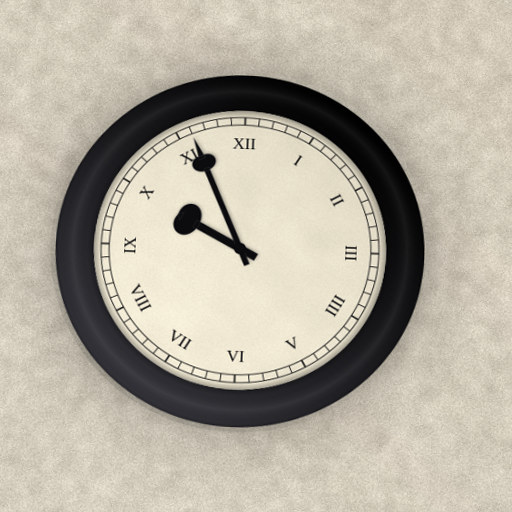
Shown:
9h56
